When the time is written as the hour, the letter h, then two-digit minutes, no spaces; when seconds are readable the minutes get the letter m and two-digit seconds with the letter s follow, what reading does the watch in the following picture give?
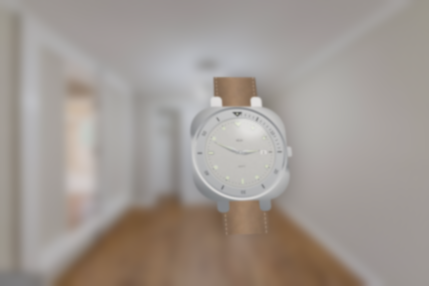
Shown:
2h49
